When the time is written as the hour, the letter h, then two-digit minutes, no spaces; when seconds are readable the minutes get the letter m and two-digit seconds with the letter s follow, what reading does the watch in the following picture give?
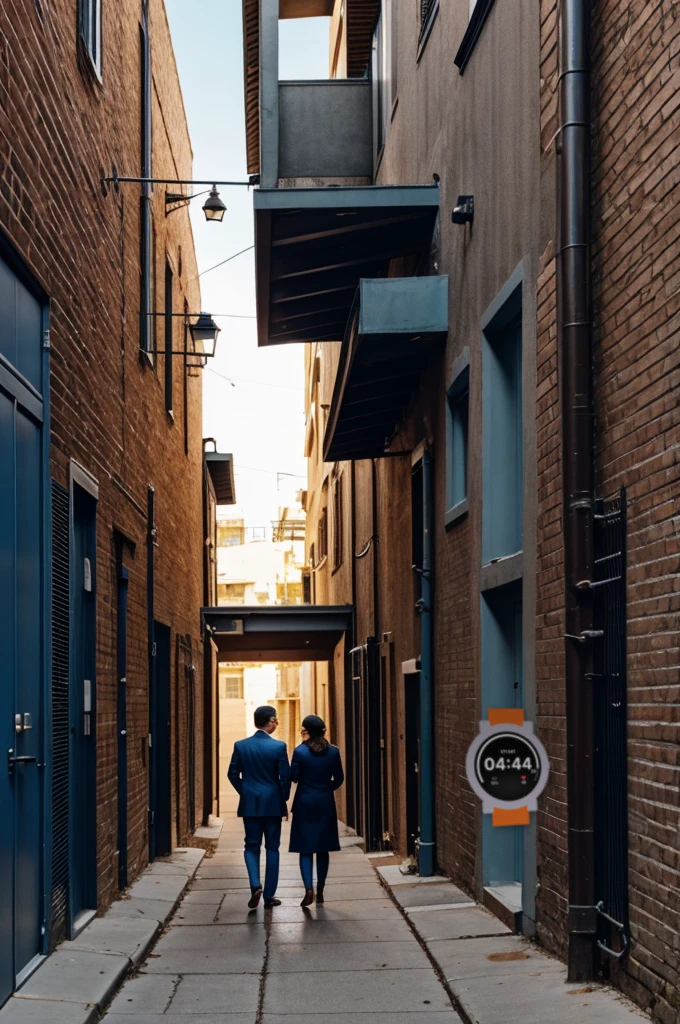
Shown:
4h44
